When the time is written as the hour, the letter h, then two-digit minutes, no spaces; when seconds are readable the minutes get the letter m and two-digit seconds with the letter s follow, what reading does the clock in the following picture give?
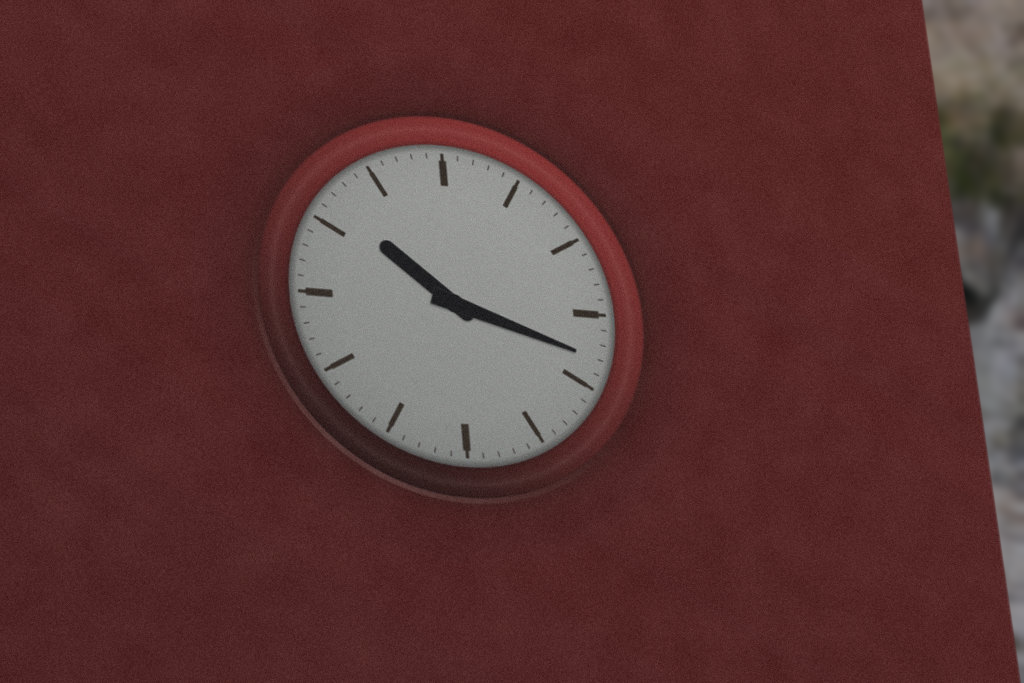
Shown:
10h18
